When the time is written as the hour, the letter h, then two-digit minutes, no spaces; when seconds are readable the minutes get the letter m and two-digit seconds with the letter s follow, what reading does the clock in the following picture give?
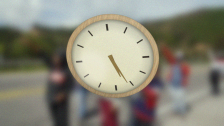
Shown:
5h26
